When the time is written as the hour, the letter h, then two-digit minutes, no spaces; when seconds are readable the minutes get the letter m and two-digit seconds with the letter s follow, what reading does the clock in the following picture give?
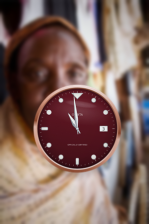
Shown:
10h59
